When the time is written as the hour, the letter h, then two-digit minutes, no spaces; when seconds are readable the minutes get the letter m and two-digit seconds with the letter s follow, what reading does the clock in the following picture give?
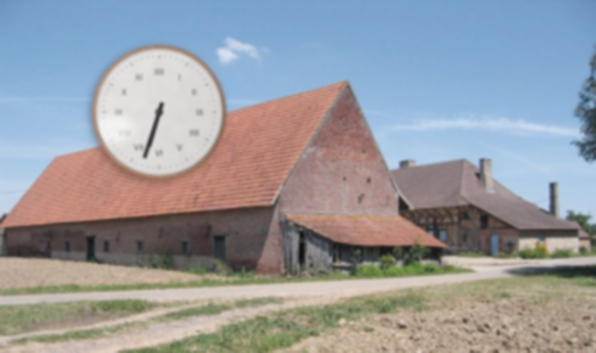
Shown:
6h33
